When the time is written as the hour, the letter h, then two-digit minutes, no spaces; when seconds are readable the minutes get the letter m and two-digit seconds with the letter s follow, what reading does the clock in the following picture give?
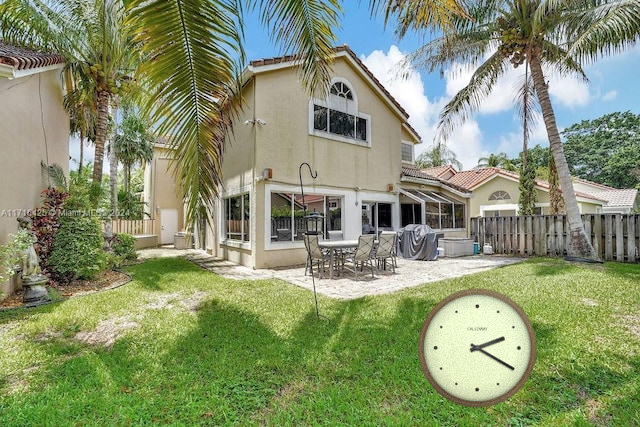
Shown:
2h20
